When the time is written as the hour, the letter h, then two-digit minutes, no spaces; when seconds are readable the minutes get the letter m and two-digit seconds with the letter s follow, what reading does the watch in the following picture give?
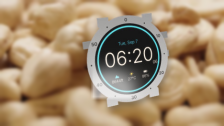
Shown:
6h20
